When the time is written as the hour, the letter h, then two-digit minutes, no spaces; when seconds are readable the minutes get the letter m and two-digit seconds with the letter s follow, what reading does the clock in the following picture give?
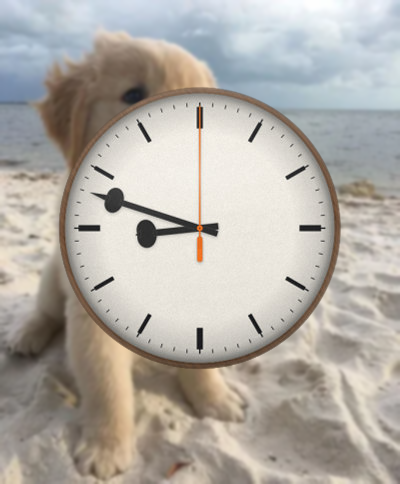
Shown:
8h48m00s
